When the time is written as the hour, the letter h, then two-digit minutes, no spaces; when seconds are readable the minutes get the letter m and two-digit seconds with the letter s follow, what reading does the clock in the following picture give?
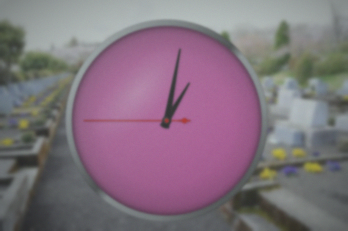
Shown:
1h01m45s
